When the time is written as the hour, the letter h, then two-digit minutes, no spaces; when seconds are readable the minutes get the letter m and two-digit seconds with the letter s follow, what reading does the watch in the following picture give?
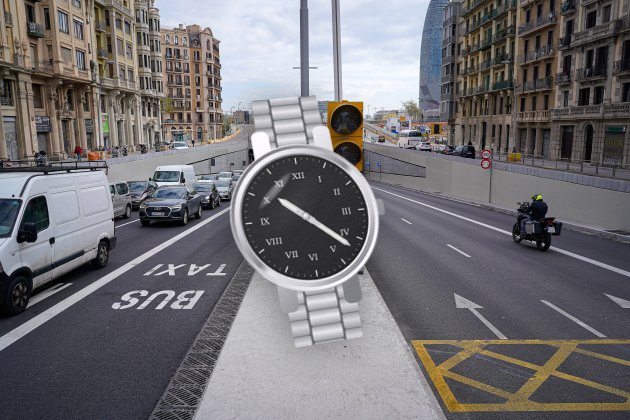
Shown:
10h22
